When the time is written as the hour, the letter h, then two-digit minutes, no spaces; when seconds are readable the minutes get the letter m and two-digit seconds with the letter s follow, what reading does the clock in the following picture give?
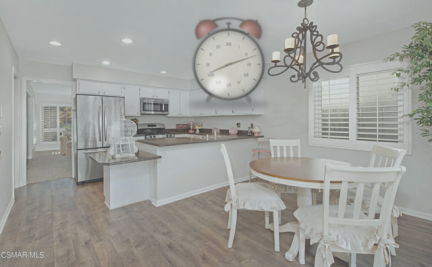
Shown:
8h12
